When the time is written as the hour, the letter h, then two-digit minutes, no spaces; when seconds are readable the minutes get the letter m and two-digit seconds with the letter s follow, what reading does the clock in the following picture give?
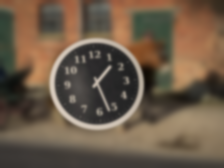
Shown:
1h27
